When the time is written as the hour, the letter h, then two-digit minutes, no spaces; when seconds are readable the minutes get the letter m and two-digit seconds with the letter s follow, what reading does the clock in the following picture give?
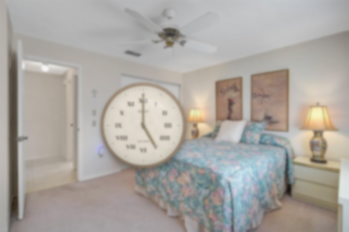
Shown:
5h00
